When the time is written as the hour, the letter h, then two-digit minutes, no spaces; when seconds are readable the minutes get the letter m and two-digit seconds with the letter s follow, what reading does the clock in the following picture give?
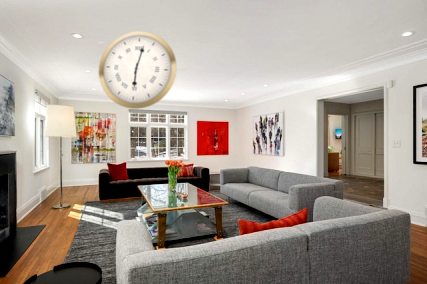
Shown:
6h02
